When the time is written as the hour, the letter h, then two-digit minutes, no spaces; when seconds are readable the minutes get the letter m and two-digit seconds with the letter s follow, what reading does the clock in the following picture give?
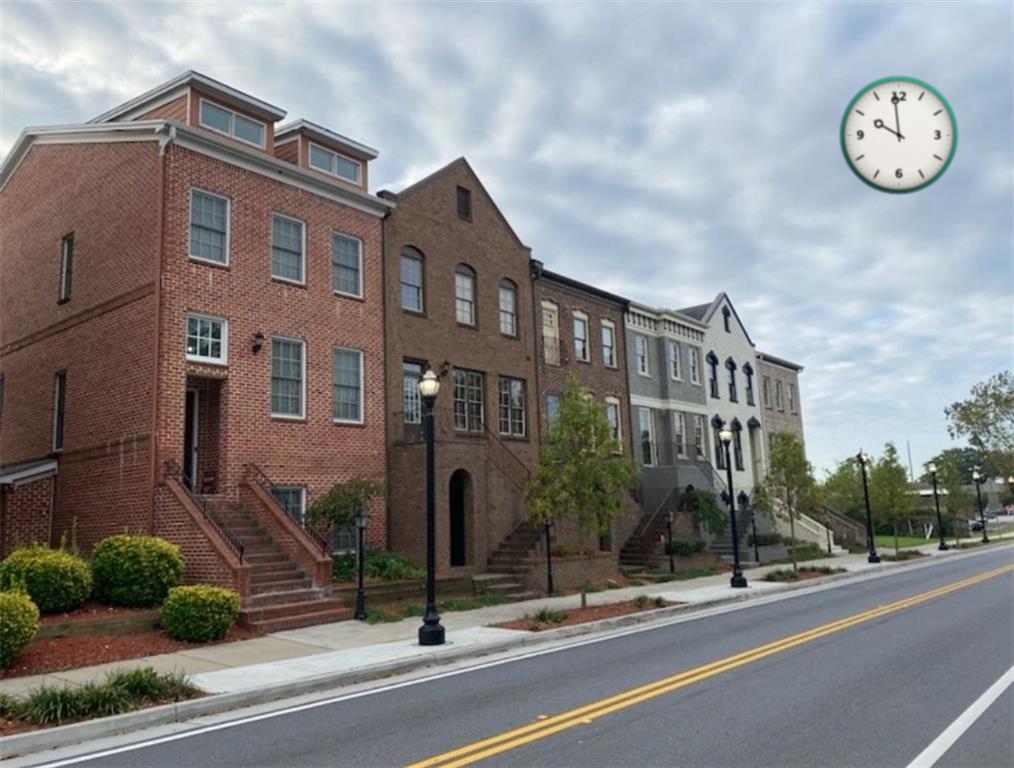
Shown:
9h59
